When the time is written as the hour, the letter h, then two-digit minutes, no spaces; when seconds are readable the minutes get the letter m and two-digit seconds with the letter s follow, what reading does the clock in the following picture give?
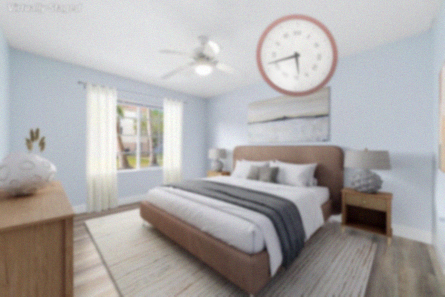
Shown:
5h42
